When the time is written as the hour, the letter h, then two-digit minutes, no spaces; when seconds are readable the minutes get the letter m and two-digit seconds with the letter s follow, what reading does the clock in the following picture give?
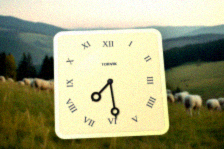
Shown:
7h29
